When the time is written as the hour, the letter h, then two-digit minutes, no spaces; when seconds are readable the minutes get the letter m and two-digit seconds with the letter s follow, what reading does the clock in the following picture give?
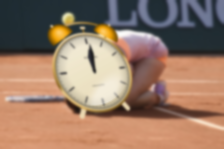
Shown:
12h01
